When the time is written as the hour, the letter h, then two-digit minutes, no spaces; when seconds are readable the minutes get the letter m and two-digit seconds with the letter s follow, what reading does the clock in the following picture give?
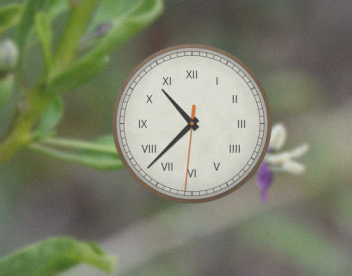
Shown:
10h37m31s
